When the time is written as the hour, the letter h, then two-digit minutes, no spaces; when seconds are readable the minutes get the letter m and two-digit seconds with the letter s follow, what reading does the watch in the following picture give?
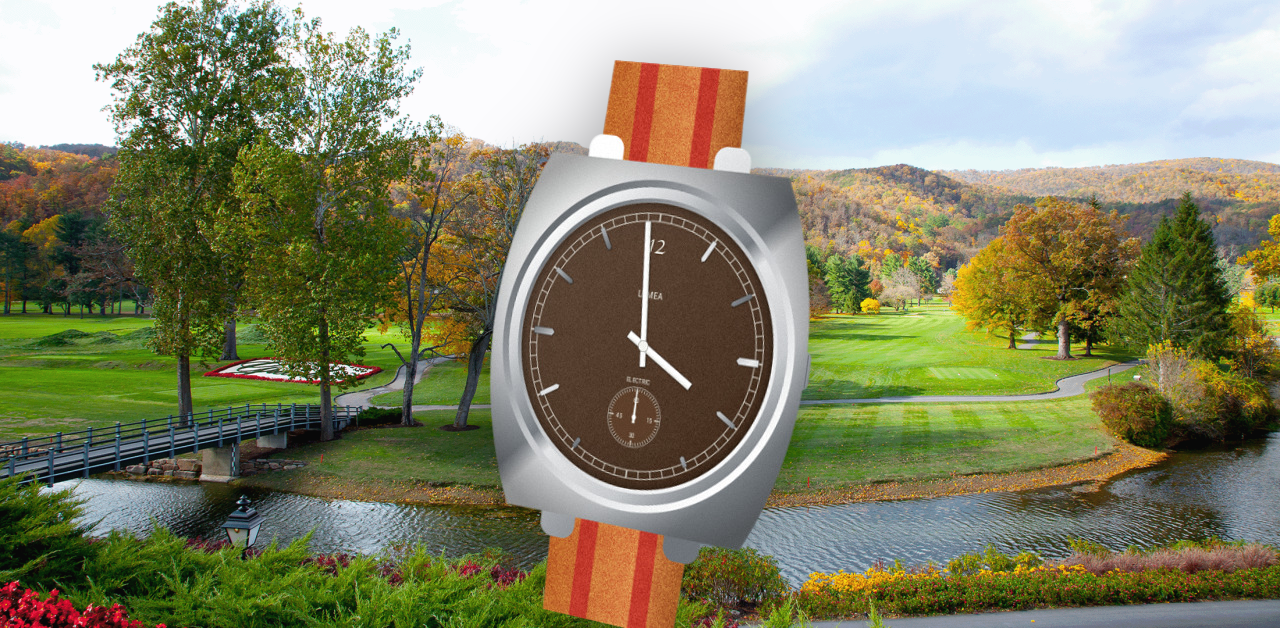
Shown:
3h59
